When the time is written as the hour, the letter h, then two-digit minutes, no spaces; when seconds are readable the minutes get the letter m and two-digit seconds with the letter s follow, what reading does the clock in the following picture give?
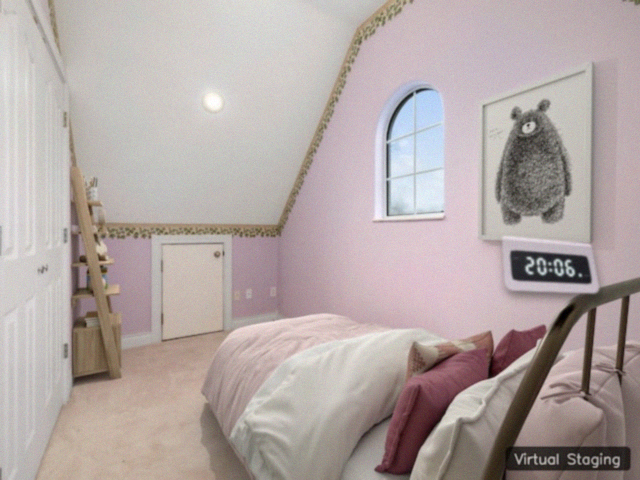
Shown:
20h06
